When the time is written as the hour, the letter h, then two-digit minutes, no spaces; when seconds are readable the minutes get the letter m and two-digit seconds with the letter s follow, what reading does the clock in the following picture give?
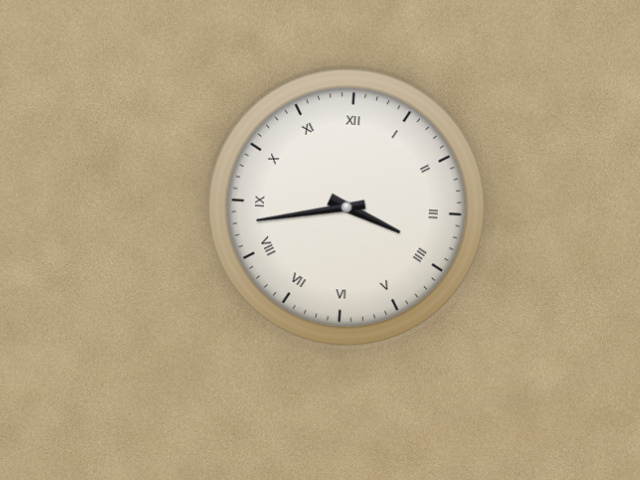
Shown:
3h43
